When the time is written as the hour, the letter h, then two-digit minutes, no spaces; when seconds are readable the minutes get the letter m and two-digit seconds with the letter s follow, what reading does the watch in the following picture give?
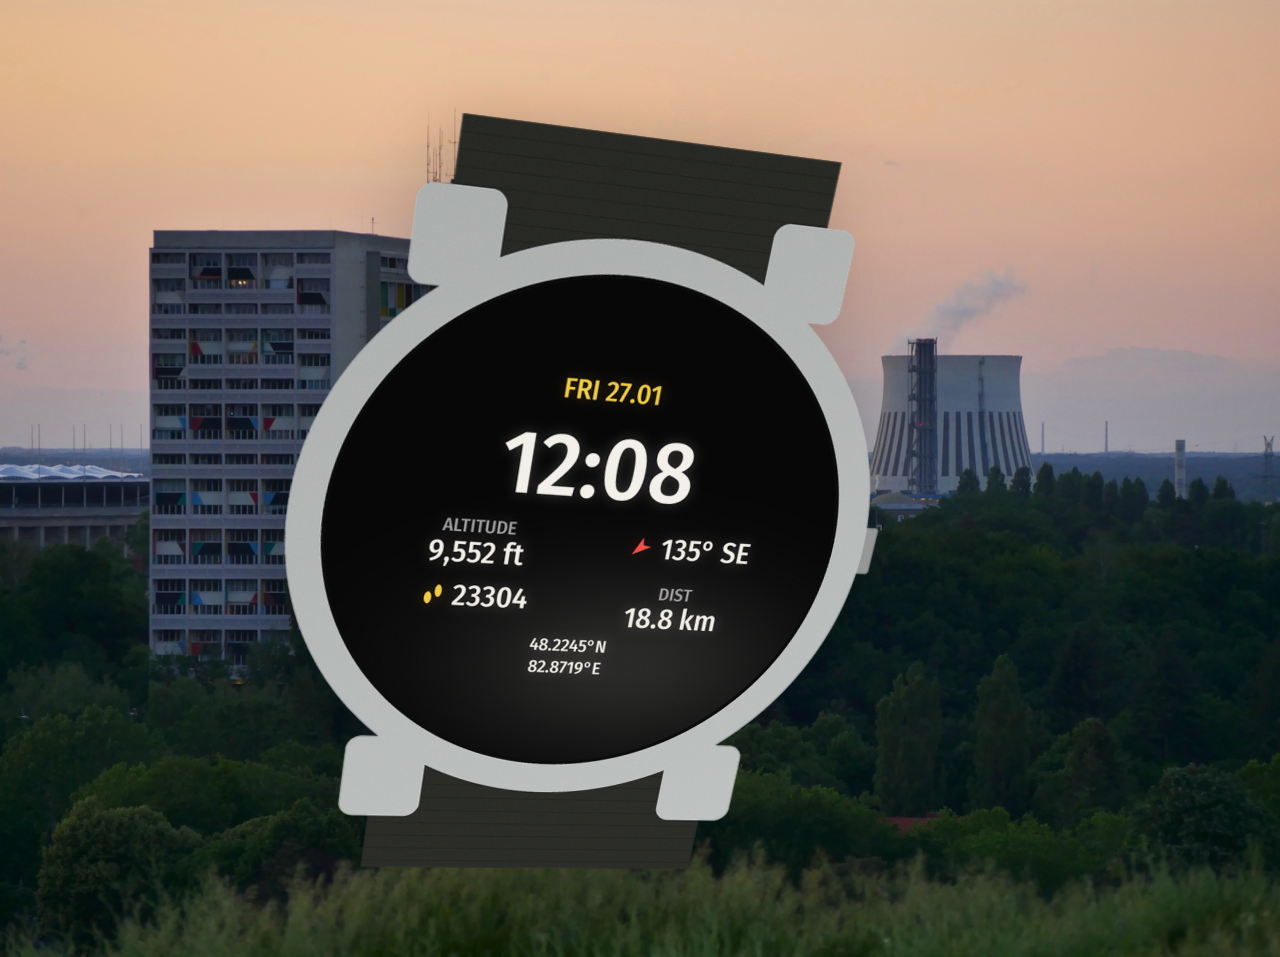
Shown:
12h08
